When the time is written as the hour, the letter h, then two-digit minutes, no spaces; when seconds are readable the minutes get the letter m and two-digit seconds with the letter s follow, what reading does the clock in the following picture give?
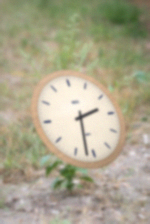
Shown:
2h32
